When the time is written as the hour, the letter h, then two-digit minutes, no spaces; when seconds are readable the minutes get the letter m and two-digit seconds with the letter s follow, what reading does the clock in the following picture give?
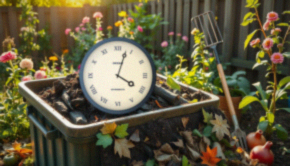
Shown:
4h03
